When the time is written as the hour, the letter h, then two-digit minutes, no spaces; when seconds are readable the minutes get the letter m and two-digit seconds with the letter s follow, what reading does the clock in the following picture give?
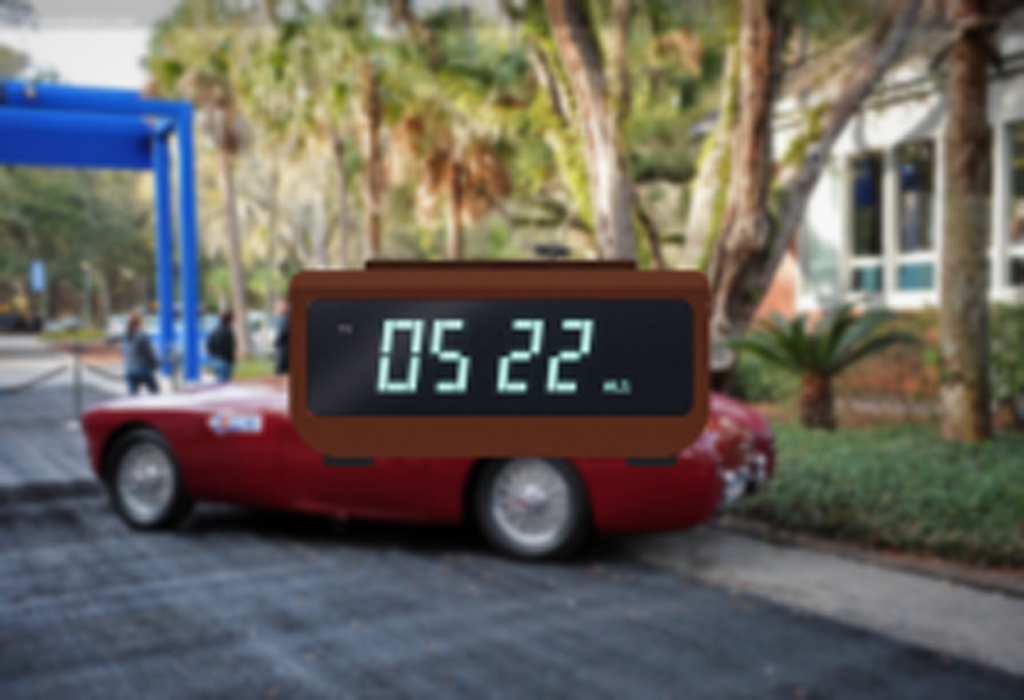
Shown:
5h22
